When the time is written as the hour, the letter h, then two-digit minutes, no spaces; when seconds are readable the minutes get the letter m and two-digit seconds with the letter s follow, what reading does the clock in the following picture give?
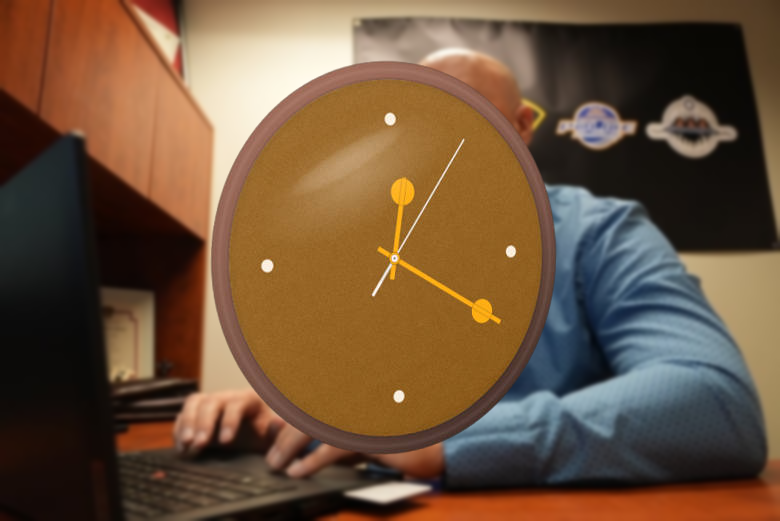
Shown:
12h20m06s
